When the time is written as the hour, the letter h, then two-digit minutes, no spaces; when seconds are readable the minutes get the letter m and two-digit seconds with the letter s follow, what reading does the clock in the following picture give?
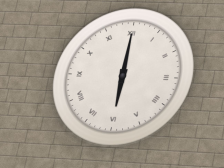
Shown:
6h00
